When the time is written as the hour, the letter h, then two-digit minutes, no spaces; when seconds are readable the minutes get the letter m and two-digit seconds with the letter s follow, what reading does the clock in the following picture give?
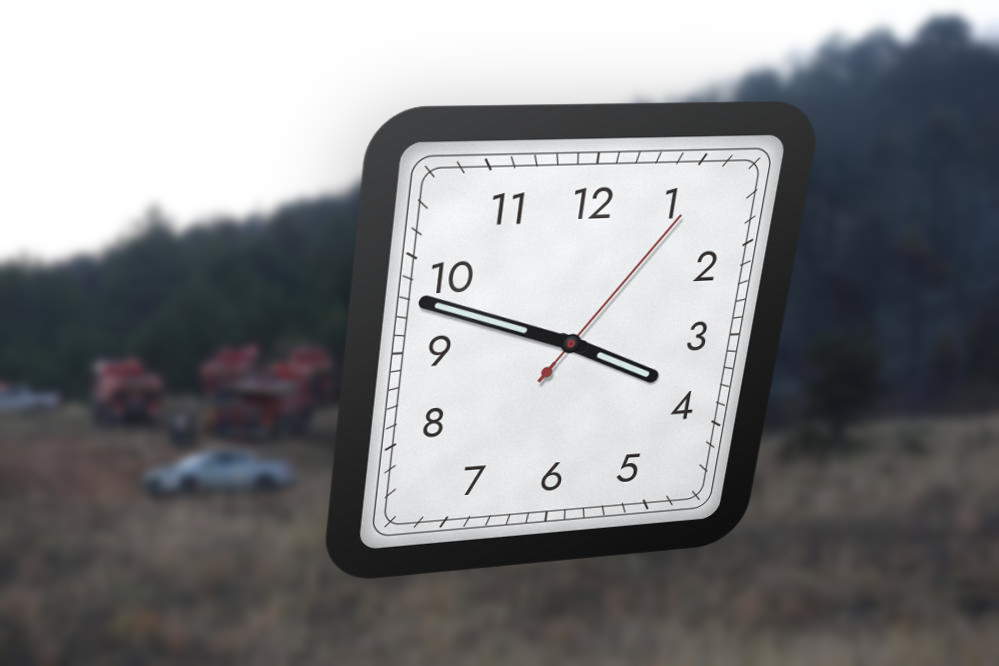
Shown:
3h48m06s
